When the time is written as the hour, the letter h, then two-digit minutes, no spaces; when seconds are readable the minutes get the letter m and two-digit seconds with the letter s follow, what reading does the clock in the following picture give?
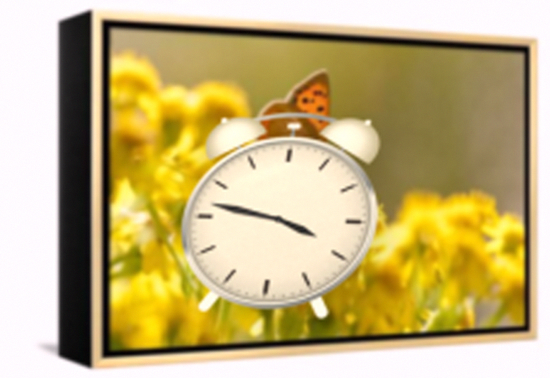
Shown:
3h47
